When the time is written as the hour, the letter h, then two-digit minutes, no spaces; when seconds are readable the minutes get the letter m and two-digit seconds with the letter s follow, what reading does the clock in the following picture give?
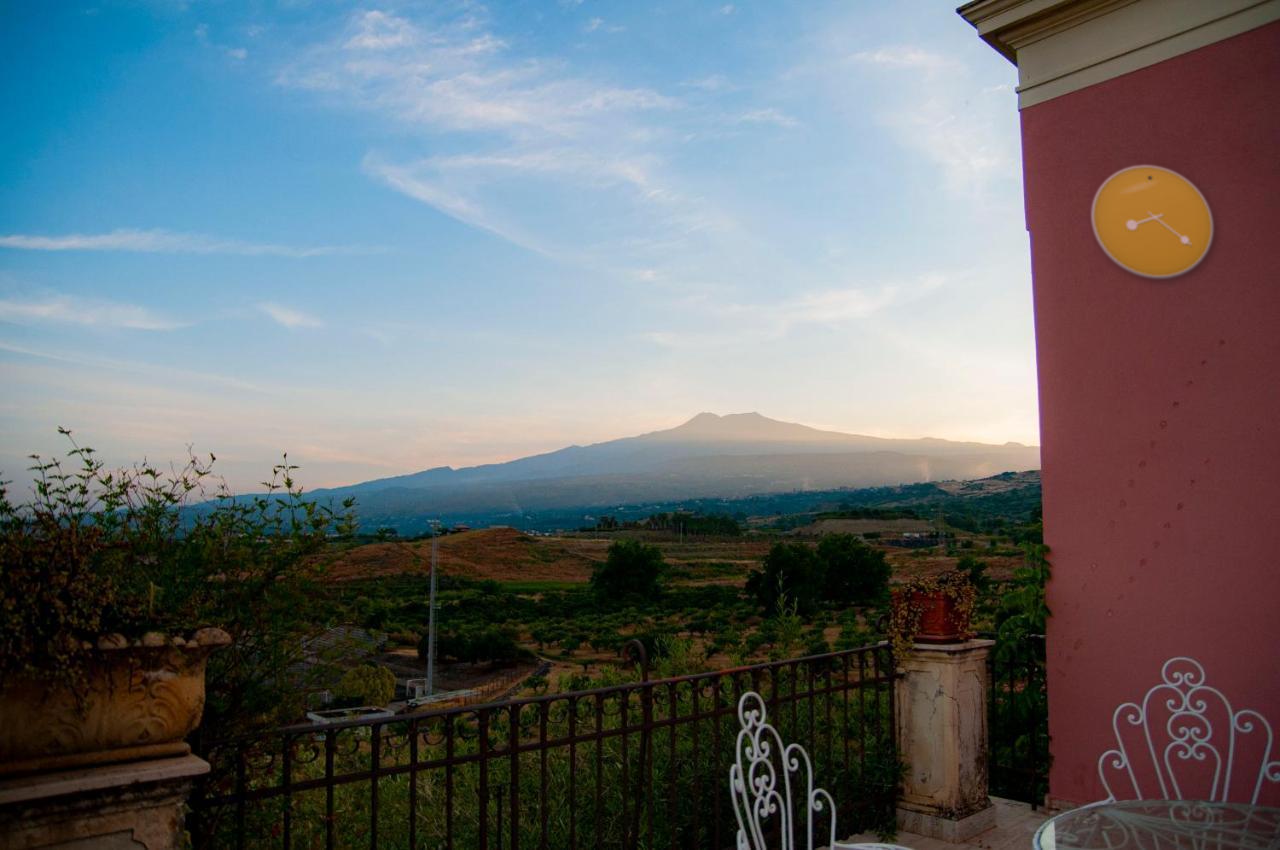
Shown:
8h22
